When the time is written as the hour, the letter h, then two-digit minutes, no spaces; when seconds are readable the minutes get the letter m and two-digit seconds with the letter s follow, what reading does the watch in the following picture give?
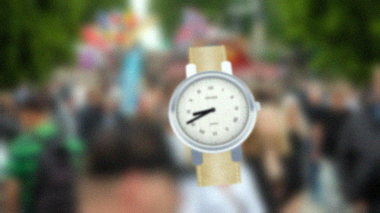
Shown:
8h41
